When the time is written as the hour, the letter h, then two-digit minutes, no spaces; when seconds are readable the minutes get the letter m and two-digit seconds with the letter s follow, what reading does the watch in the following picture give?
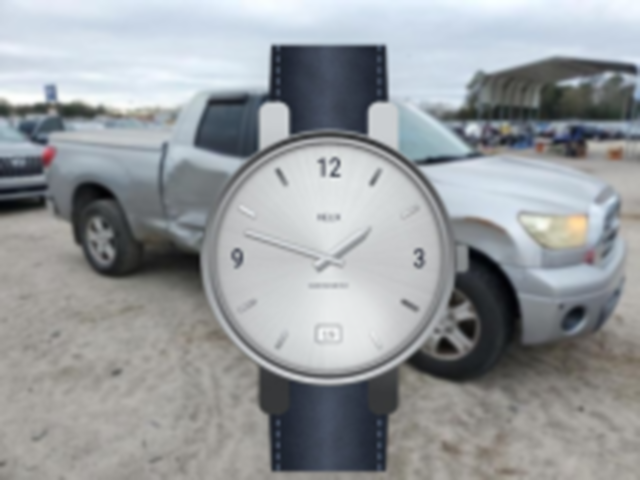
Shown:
1h48
